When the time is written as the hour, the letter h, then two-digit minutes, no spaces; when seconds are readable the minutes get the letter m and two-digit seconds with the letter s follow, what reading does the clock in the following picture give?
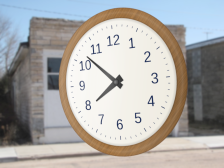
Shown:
7h52
